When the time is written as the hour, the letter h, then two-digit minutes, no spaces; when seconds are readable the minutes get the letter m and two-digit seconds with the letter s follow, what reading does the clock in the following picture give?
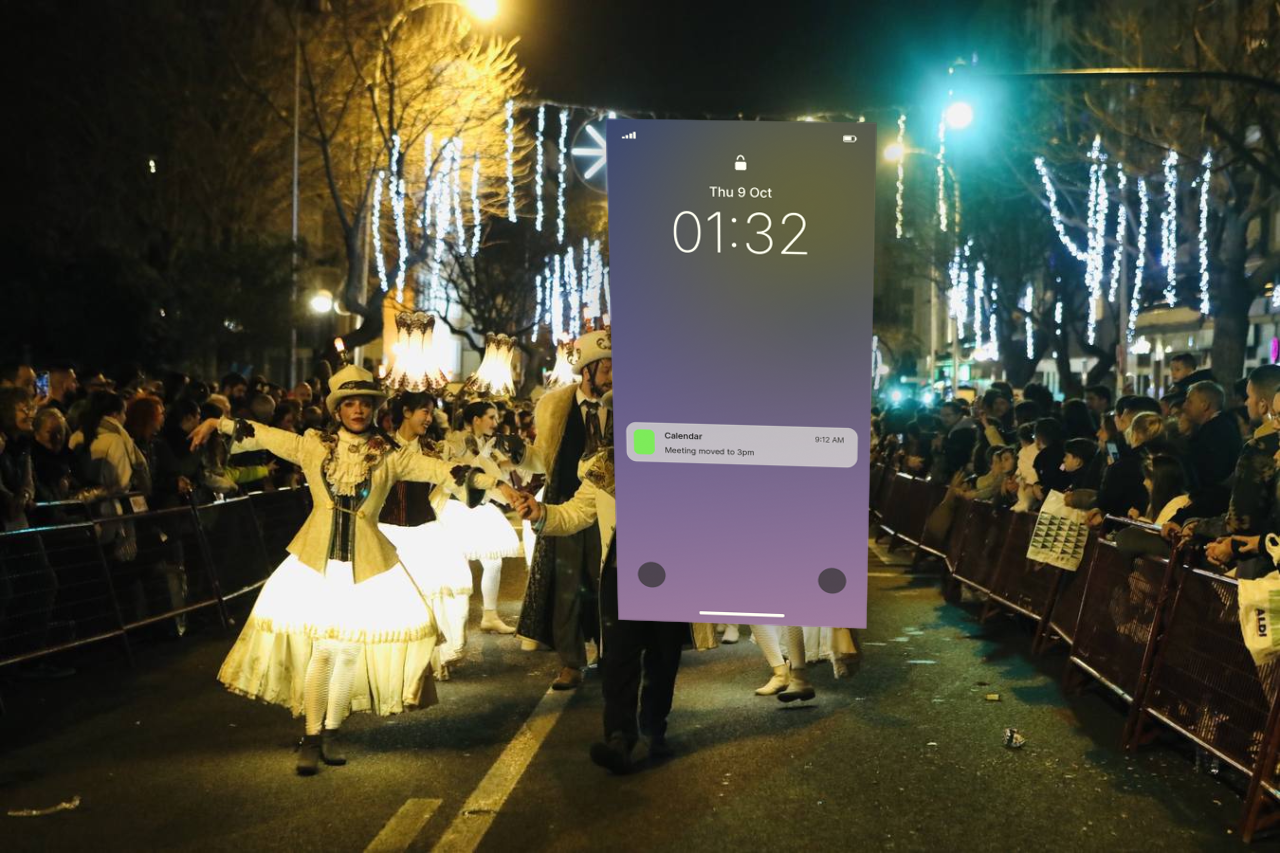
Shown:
1h32
